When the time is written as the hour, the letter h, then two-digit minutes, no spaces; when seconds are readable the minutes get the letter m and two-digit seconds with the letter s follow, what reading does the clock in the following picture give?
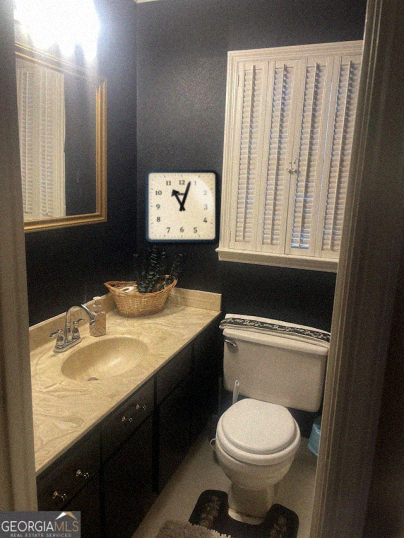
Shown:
11h03
